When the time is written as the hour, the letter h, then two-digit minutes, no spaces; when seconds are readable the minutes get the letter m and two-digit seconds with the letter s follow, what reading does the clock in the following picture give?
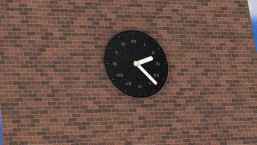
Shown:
2h23
